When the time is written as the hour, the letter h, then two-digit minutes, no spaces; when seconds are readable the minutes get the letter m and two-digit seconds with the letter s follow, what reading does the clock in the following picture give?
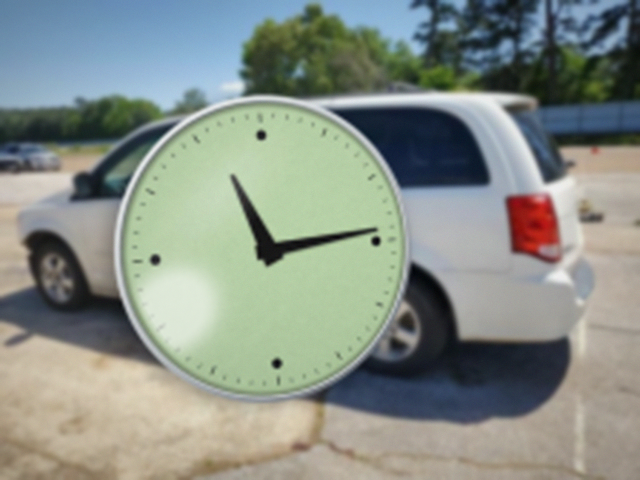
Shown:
11h14
